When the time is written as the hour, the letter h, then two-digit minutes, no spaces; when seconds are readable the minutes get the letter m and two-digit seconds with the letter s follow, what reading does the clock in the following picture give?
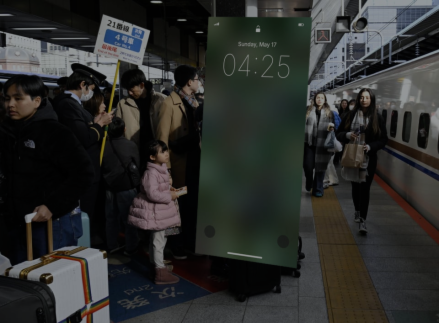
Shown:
4h25
